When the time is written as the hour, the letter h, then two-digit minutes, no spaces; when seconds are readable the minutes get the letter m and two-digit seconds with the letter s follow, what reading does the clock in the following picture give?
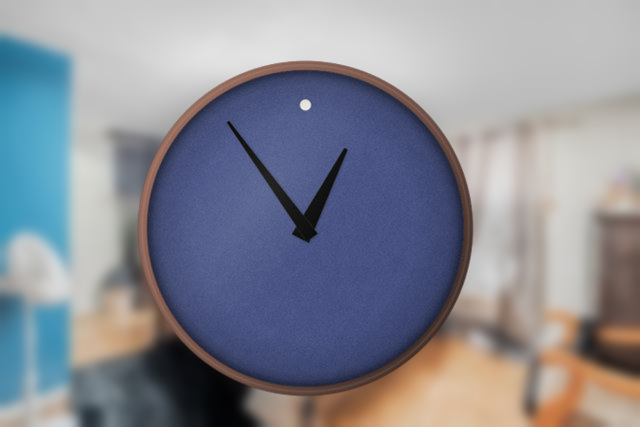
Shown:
12h54
